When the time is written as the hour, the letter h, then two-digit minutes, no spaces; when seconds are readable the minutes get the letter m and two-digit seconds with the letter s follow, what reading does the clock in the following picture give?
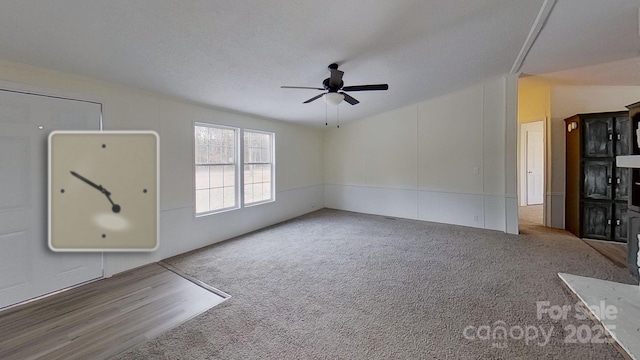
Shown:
4h50
